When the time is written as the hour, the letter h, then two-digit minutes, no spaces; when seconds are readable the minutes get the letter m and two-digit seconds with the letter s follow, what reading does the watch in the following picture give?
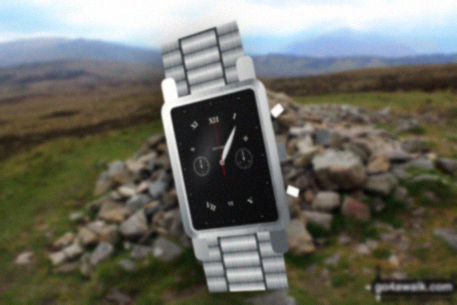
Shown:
1h06
